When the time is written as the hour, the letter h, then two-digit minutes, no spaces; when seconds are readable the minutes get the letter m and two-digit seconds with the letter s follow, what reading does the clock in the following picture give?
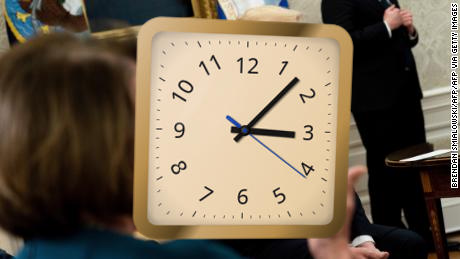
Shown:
3h07m21s
